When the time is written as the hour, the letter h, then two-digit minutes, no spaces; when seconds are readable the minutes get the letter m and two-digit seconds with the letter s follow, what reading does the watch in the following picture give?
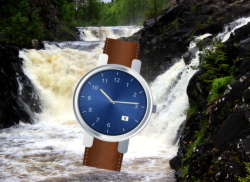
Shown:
10h14
